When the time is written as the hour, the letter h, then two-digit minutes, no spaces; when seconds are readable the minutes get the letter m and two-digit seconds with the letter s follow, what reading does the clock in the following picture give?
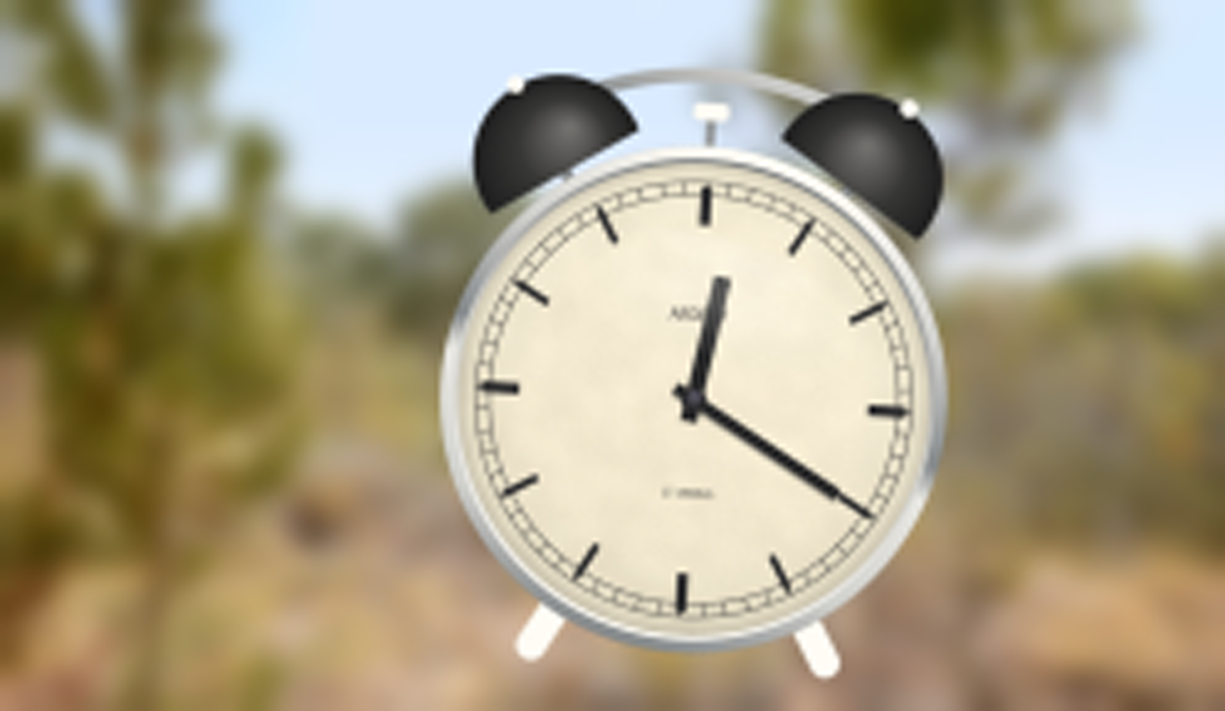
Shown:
12h20
